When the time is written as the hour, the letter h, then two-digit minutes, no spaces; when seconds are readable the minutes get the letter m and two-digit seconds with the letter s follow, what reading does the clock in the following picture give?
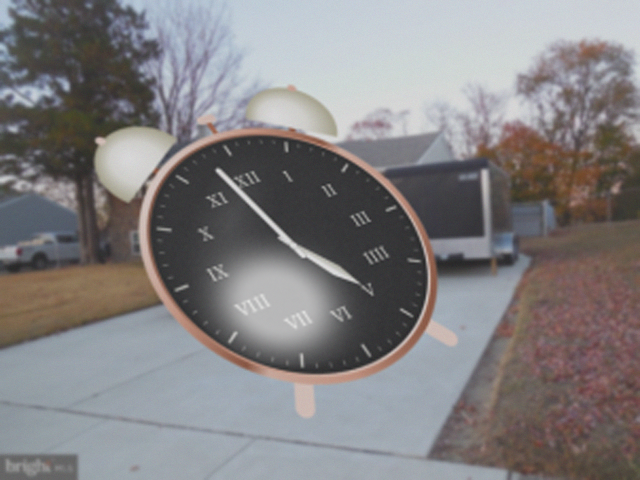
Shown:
4h58
